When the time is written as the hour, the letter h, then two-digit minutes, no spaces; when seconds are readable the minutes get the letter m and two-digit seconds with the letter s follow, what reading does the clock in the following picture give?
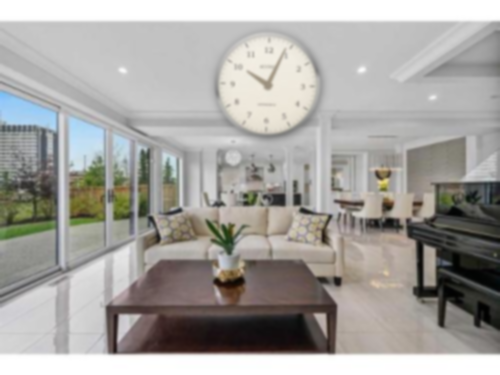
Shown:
10h04
